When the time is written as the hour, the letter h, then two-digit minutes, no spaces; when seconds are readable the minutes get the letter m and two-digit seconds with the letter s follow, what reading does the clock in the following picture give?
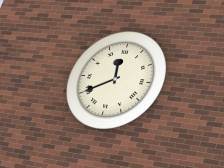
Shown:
11h40
